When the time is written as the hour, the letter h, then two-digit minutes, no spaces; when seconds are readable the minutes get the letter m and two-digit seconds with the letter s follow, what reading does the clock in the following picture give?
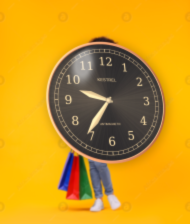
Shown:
9h36
